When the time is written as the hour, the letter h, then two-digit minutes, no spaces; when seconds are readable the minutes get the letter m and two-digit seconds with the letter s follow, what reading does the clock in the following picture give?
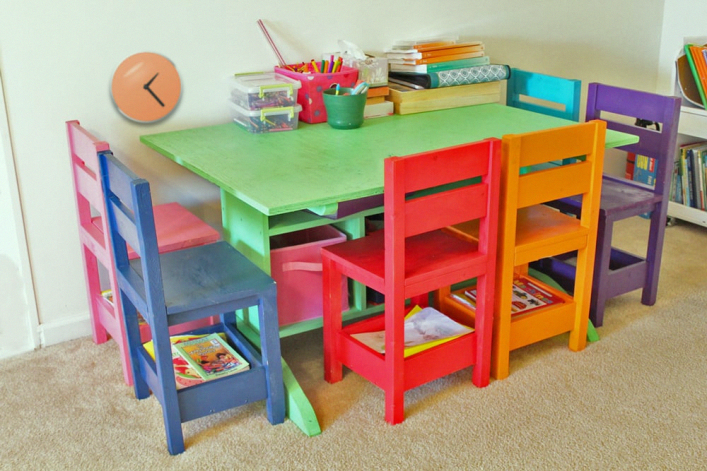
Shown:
1h23
